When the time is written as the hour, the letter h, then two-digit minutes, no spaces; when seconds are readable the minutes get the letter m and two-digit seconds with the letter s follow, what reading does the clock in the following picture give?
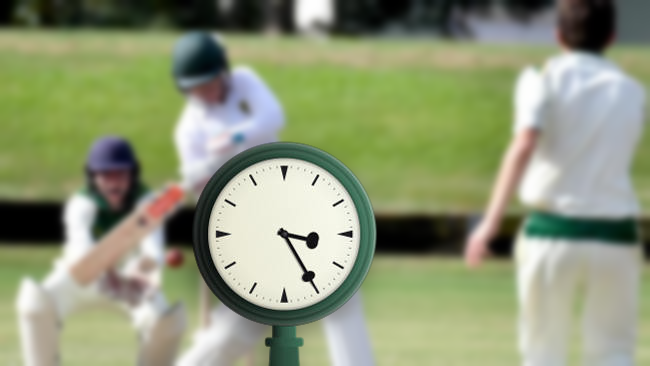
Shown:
3h25
